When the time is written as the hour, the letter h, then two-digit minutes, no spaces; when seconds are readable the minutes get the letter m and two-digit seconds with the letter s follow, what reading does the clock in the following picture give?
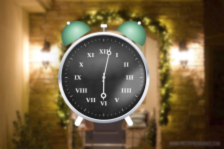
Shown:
6h02
